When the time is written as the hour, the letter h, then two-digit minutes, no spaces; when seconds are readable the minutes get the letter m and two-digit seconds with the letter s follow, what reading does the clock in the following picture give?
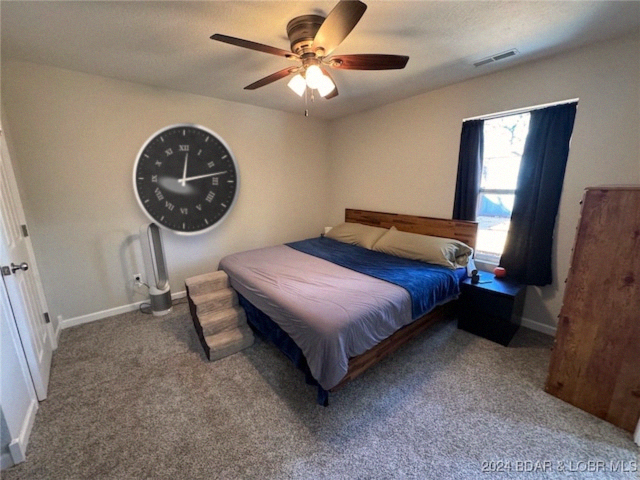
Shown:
12h13
